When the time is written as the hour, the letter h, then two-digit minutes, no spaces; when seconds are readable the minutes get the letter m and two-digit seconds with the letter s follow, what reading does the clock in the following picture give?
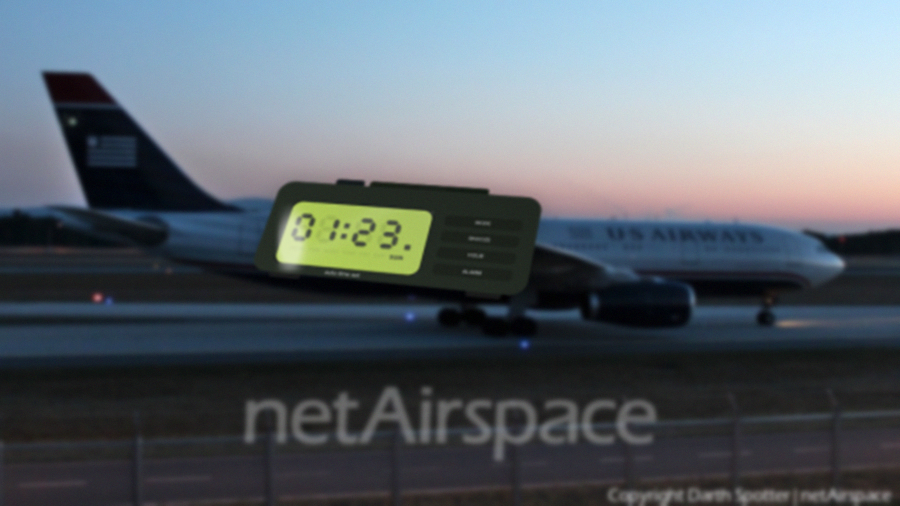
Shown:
1h23
